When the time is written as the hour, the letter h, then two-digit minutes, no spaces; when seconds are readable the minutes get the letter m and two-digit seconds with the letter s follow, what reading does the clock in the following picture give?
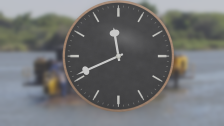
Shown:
11h41
